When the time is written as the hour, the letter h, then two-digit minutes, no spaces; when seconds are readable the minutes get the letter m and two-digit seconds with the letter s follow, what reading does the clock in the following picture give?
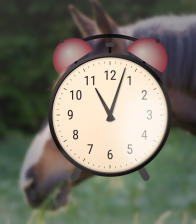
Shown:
11h03
